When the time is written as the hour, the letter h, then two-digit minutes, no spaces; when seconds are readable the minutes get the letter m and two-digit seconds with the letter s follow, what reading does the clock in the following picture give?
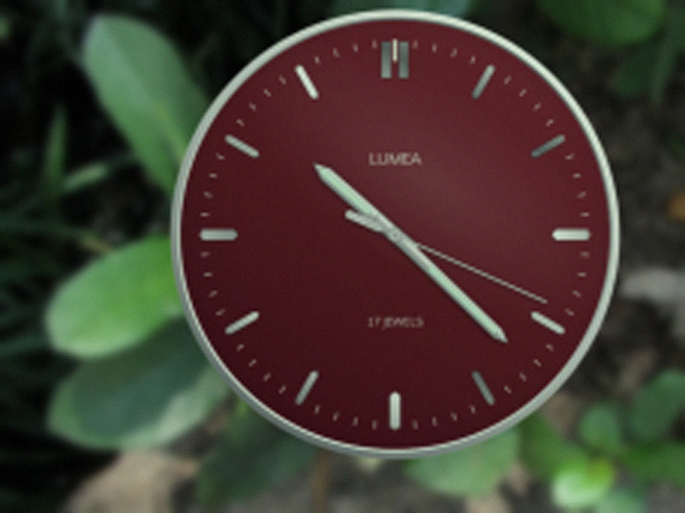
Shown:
10h22m19s
